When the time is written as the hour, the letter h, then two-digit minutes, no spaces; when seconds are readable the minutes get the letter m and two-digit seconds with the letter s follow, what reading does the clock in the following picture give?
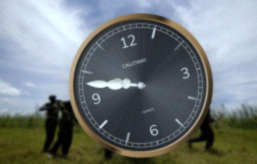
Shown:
9h48
